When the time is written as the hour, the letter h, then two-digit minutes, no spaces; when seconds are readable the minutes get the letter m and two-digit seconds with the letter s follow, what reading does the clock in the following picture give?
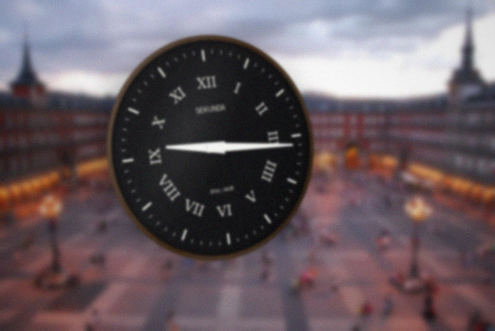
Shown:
9h16
